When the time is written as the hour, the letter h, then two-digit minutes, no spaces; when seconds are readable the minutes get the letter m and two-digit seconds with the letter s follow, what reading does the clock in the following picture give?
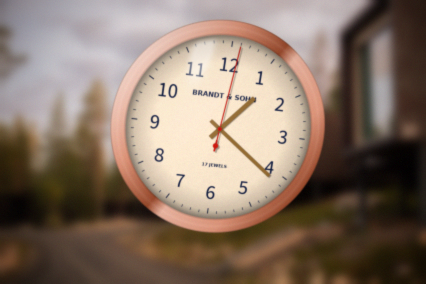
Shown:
1h21m01s
